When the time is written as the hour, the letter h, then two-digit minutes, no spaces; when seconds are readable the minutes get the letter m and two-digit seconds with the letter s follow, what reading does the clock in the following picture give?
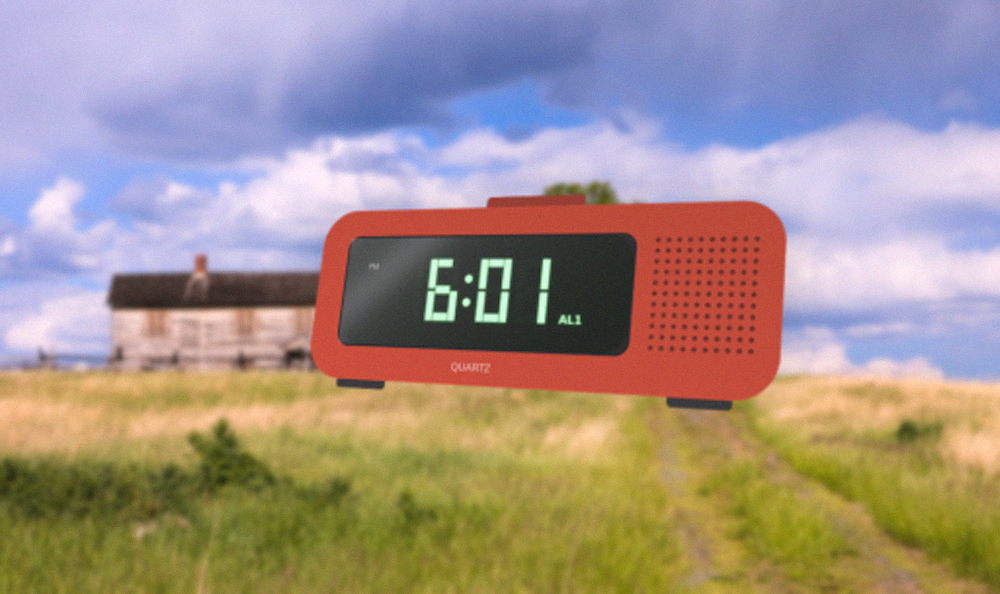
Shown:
6h01
